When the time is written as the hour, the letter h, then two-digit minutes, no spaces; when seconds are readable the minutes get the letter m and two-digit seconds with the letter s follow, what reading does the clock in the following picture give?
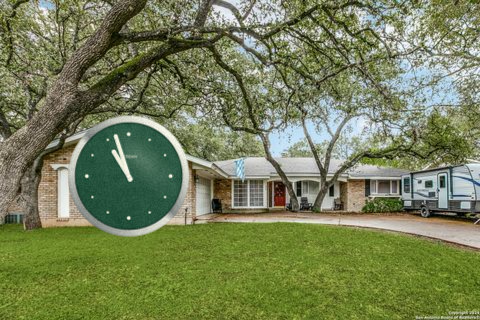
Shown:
10h57
